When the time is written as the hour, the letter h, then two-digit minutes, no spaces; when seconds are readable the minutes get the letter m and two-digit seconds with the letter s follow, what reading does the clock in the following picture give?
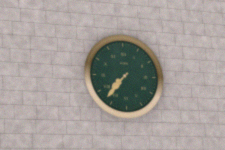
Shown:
7h37
